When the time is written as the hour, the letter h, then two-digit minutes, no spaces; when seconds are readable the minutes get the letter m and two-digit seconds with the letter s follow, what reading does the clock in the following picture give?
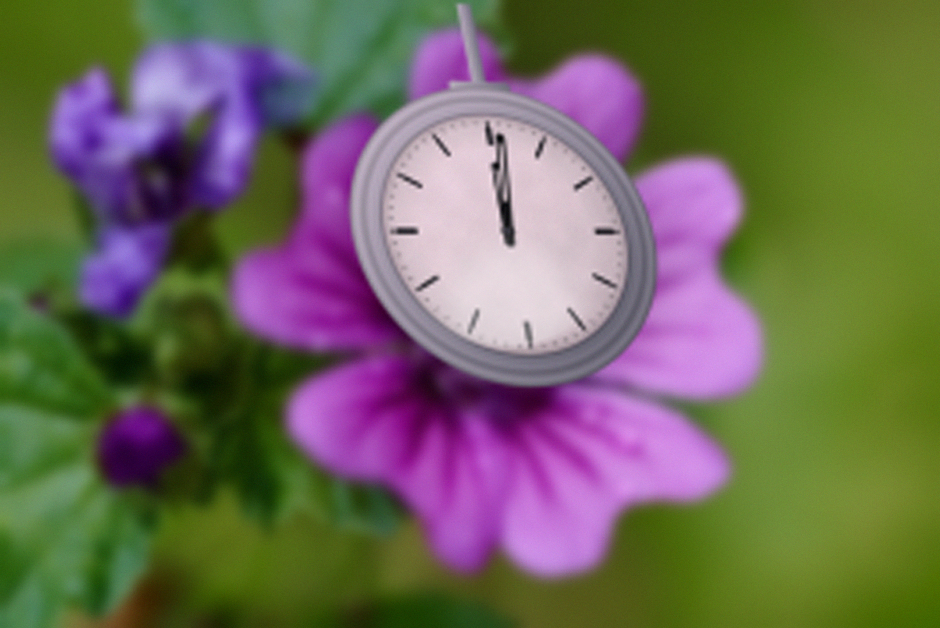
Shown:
12h01
